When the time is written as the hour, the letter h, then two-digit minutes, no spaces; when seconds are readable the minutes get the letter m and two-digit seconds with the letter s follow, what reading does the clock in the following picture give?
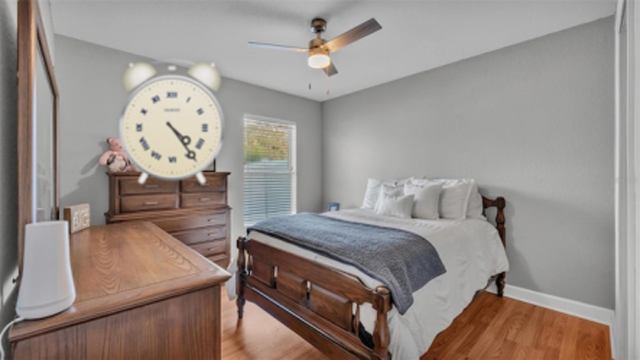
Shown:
4h24
